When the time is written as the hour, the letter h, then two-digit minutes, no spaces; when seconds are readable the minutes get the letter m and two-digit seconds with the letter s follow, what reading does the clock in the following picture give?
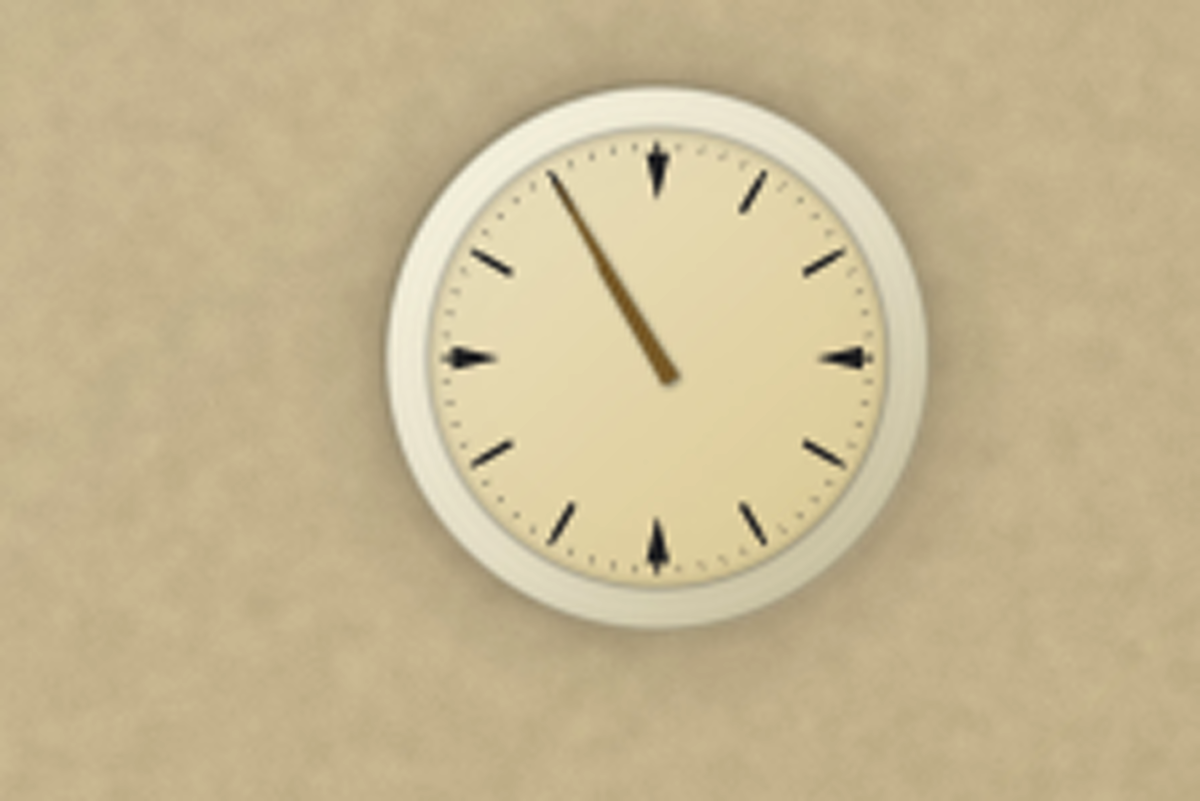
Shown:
10h55
